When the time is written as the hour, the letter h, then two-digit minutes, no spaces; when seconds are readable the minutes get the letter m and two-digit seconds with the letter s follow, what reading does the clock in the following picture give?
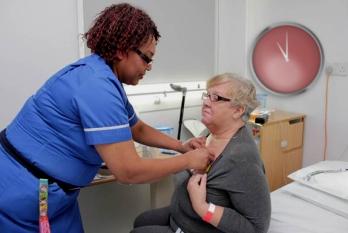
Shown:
11h00
